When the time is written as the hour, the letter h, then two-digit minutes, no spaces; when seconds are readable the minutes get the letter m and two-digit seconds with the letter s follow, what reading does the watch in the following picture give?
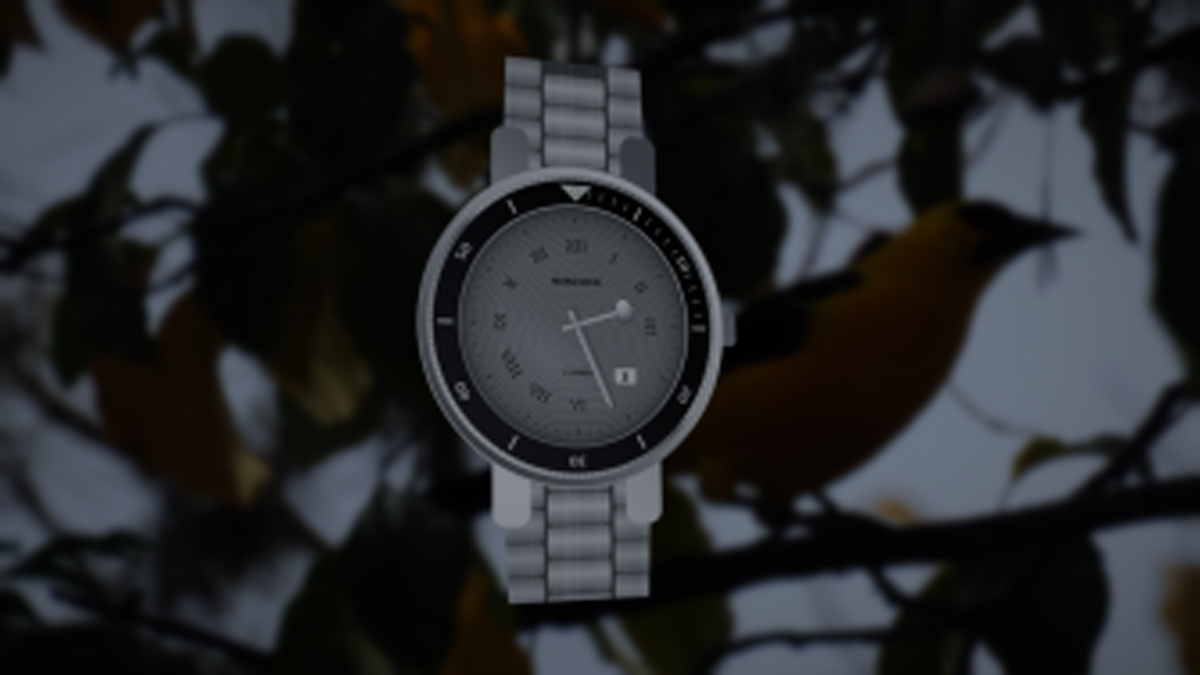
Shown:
2h26
